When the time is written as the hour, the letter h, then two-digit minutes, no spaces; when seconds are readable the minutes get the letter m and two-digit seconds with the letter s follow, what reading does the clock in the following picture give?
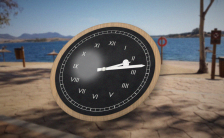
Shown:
2h13
